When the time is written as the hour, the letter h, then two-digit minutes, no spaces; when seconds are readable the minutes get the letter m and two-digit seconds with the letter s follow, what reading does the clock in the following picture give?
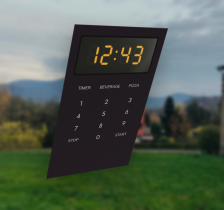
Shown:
12h43
